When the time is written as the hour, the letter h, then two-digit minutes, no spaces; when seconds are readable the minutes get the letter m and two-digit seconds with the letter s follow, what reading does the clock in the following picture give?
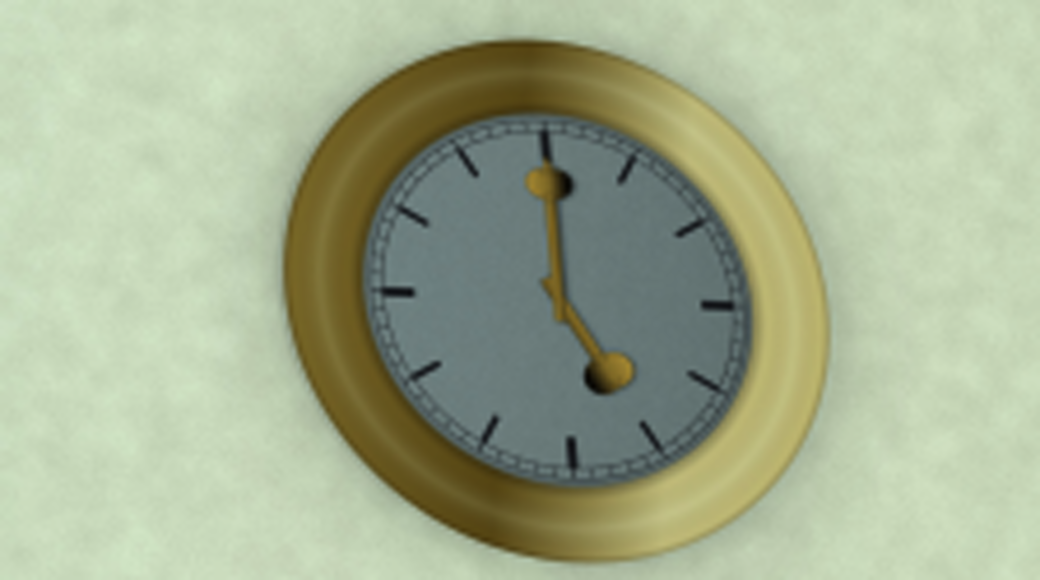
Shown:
5h00
